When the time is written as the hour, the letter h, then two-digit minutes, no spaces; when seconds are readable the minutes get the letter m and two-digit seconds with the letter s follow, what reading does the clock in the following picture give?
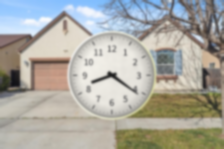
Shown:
8h21
